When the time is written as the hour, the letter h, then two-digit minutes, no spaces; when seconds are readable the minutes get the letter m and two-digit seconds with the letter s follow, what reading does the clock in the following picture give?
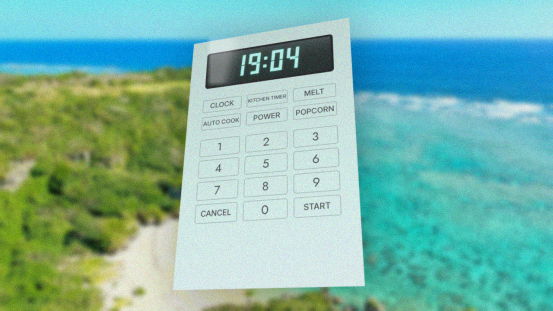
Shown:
19h04
